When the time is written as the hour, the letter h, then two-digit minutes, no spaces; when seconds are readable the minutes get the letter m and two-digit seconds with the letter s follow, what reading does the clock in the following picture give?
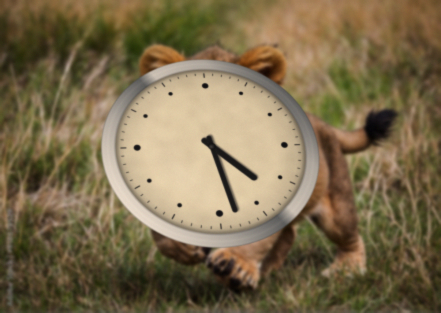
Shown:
4h28
